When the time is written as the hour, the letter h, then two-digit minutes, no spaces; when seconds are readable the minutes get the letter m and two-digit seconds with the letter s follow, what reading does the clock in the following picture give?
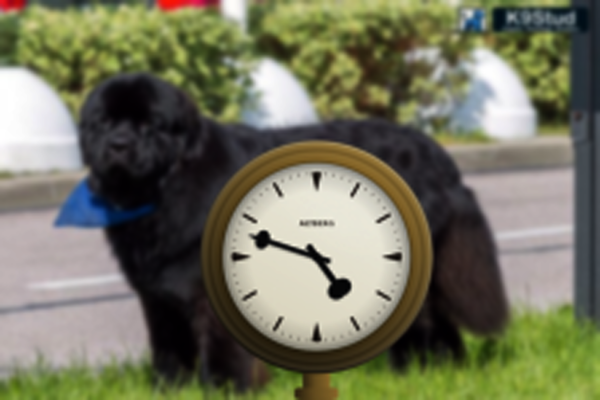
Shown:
4h48
